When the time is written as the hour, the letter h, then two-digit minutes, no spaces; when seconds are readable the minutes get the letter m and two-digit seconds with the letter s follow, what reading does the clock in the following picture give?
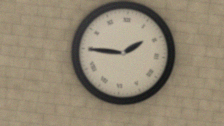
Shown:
1h45
